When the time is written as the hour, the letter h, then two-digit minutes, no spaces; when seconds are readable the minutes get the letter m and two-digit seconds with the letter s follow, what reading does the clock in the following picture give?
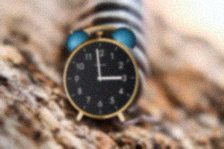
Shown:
2h59
